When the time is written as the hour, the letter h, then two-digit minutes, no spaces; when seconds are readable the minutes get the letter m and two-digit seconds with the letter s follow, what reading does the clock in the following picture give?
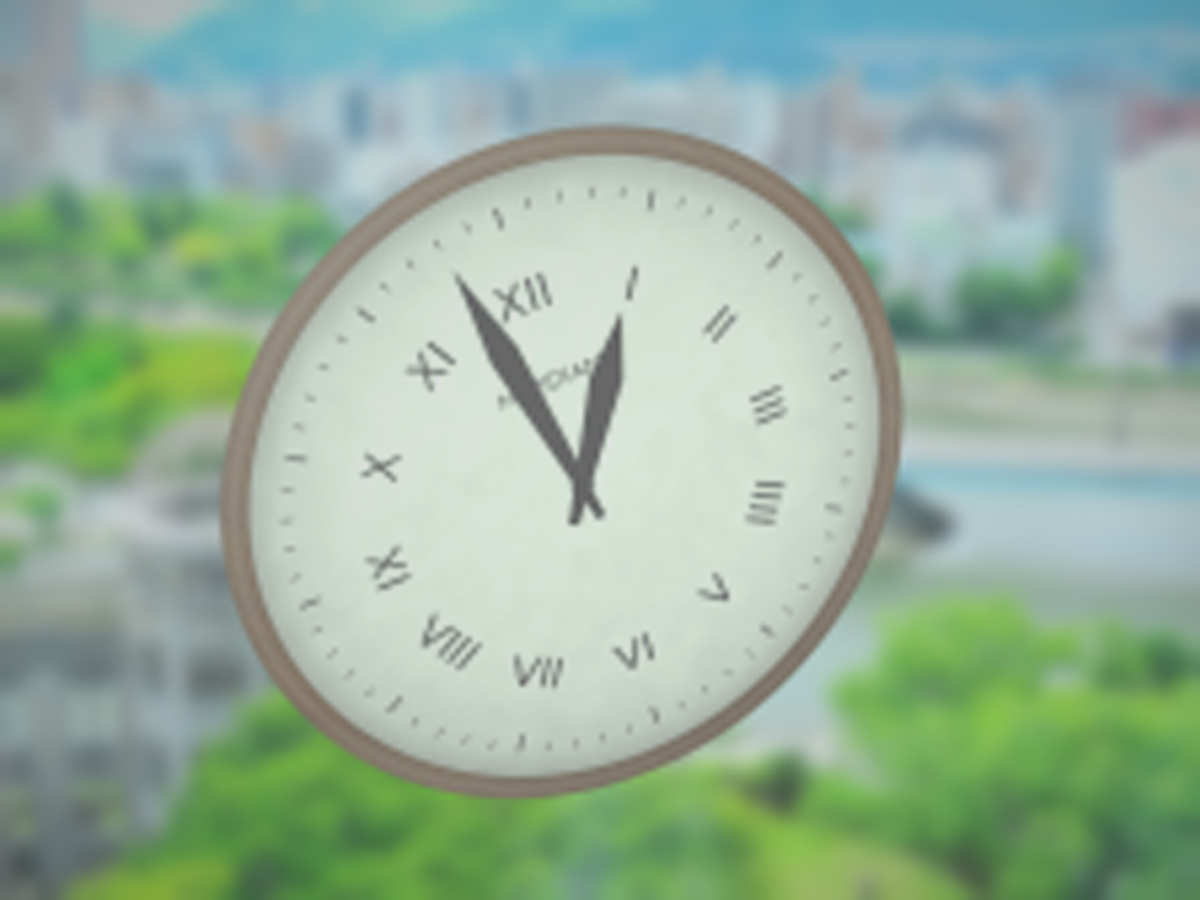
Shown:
12h58
